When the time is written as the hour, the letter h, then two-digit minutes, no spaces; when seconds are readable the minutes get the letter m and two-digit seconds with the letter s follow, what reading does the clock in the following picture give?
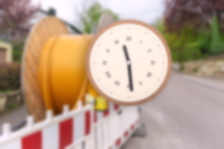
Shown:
11h29
